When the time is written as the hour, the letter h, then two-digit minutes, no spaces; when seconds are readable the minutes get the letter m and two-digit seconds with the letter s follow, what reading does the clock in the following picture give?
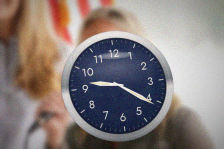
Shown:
9h21
